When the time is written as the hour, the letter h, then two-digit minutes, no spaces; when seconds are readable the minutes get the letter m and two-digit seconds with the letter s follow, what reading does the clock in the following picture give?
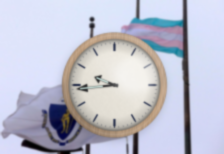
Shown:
9h44
